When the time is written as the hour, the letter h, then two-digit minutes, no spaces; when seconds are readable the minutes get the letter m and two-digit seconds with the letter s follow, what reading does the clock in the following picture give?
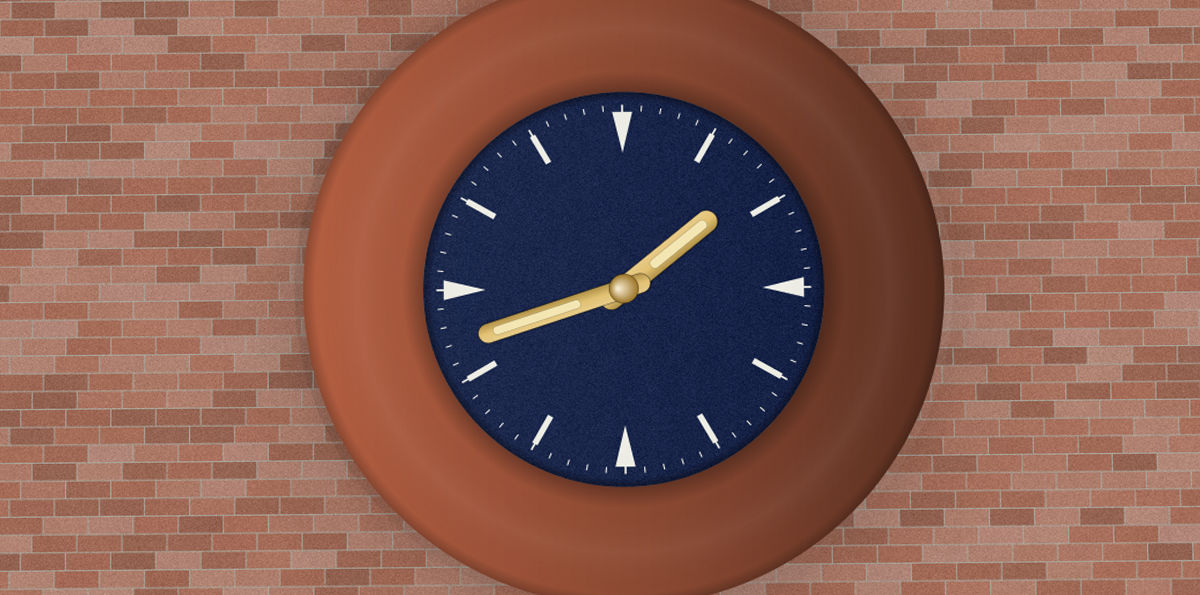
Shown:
1h42
